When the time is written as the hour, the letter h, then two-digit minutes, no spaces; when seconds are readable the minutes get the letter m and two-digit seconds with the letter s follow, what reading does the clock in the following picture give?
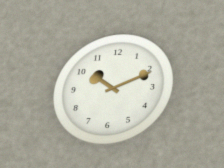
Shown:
10h11
